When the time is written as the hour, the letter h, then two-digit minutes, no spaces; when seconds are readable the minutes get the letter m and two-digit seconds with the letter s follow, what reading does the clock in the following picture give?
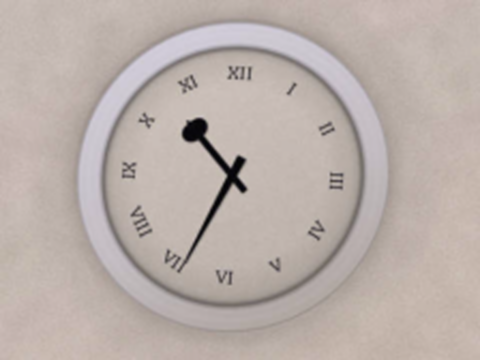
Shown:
10h34
